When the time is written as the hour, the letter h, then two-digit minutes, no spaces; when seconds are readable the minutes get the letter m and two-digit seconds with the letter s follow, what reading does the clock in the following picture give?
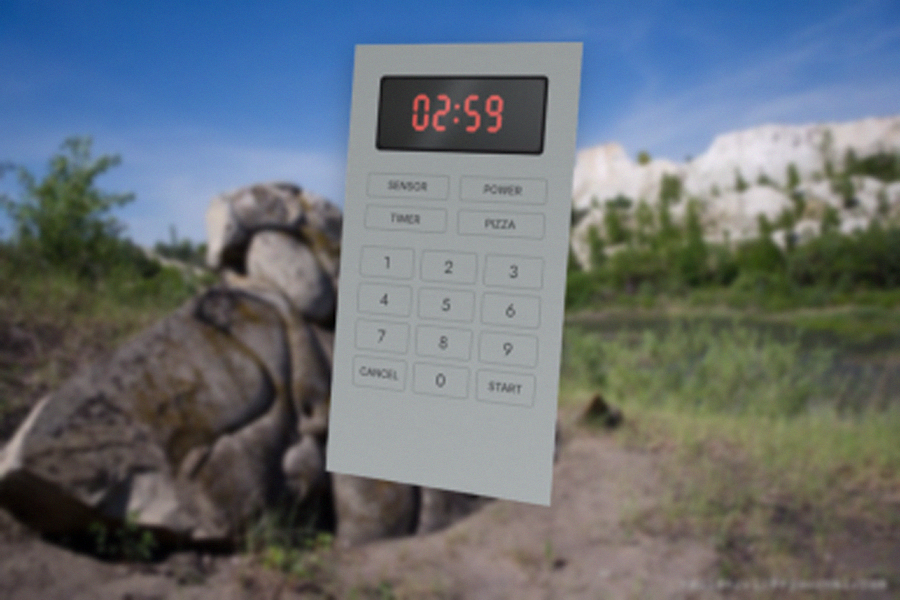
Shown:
2h59
